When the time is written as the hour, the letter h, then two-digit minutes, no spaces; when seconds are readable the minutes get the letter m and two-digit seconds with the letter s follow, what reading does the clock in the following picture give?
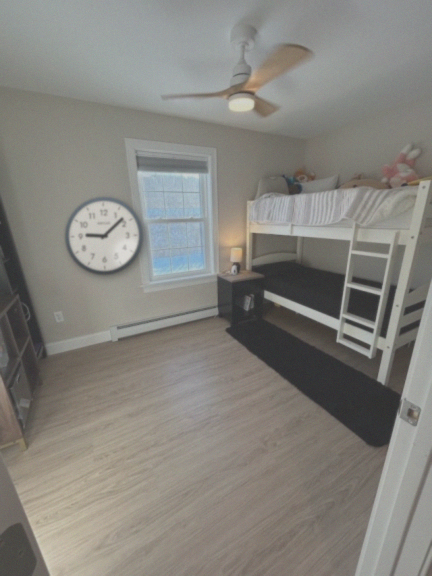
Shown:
9h08
